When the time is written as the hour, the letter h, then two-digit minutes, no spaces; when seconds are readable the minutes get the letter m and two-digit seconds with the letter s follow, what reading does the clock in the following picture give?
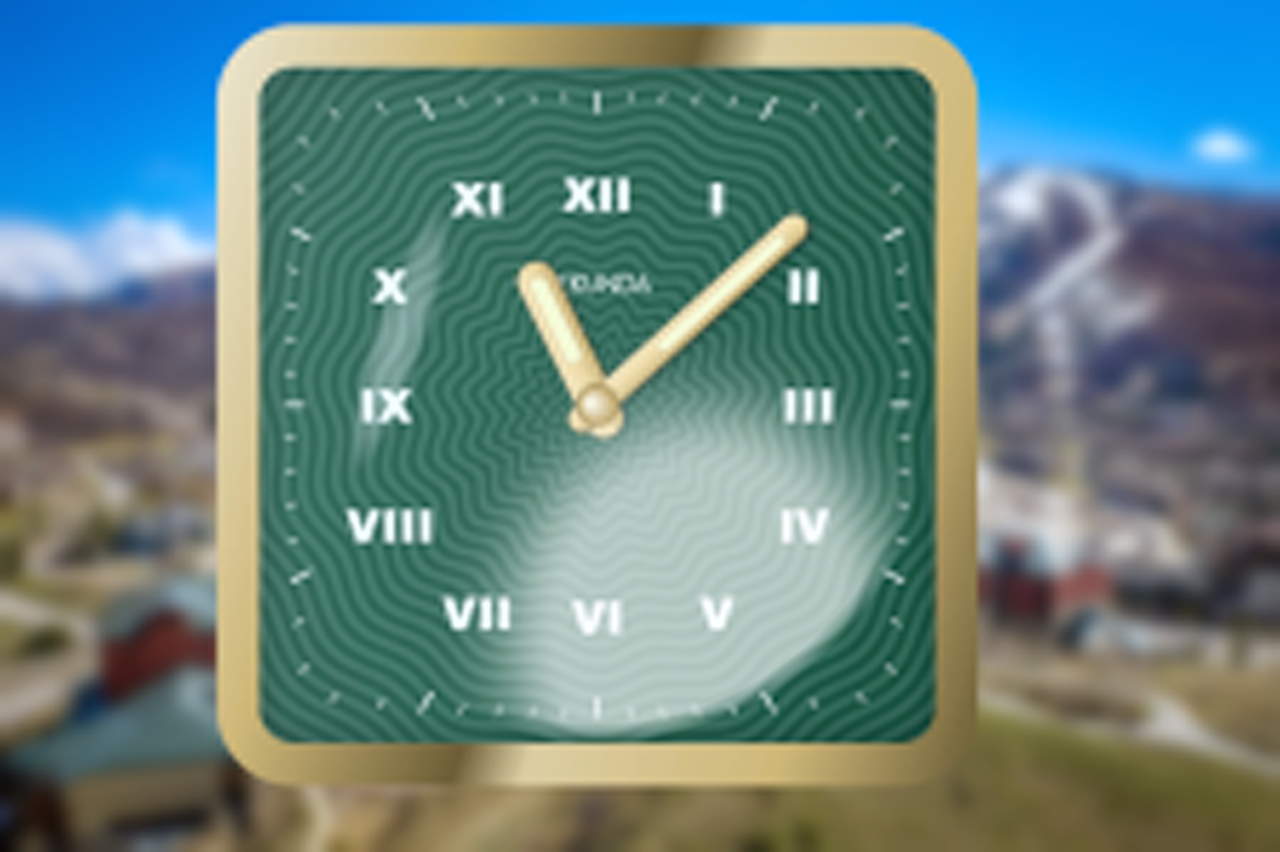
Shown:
11h08
